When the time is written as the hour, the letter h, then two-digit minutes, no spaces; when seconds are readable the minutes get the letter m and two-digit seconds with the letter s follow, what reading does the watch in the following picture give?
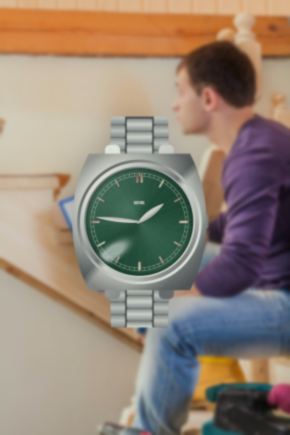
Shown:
1h46
